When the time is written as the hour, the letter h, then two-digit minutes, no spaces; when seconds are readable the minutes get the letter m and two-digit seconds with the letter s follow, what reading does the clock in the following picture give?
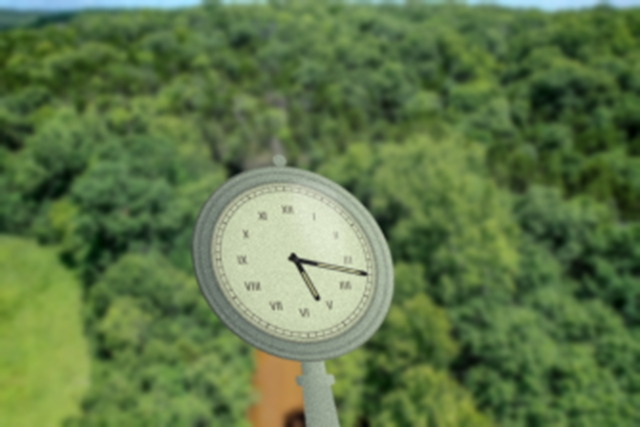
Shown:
5h17
